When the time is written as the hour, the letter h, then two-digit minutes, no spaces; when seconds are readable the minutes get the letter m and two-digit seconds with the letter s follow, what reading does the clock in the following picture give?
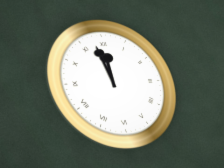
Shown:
11h58
